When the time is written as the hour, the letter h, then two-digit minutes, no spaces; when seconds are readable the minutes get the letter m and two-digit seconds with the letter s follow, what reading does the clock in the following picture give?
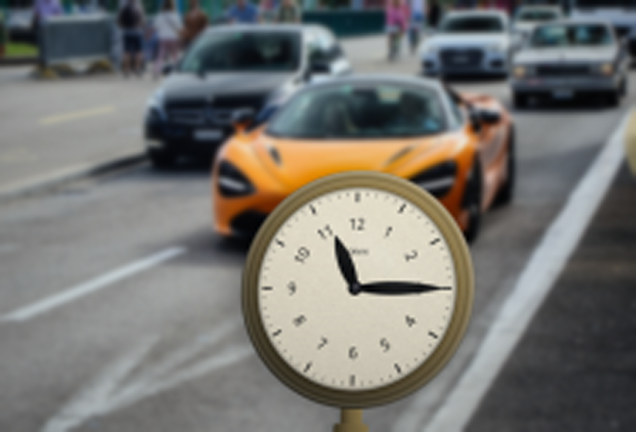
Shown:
11h15
